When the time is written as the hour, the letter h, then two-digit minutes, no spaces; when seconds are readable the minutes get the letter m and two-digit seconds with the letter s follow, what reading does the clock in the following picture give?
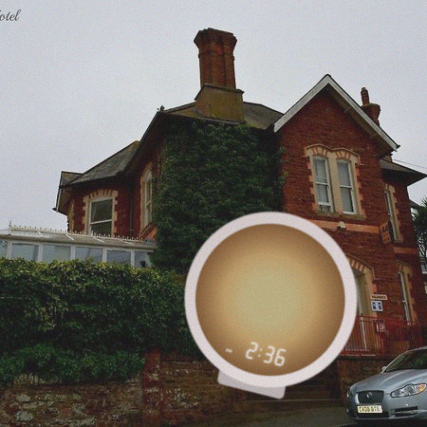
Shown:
2h36
